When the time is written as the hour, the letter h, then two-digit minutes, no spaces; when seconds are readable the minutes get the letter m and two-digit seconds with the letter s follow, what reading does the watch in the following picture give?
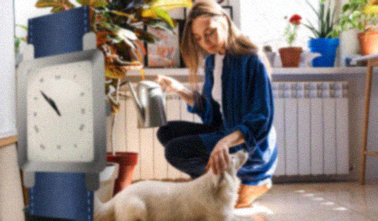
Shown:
10h53
